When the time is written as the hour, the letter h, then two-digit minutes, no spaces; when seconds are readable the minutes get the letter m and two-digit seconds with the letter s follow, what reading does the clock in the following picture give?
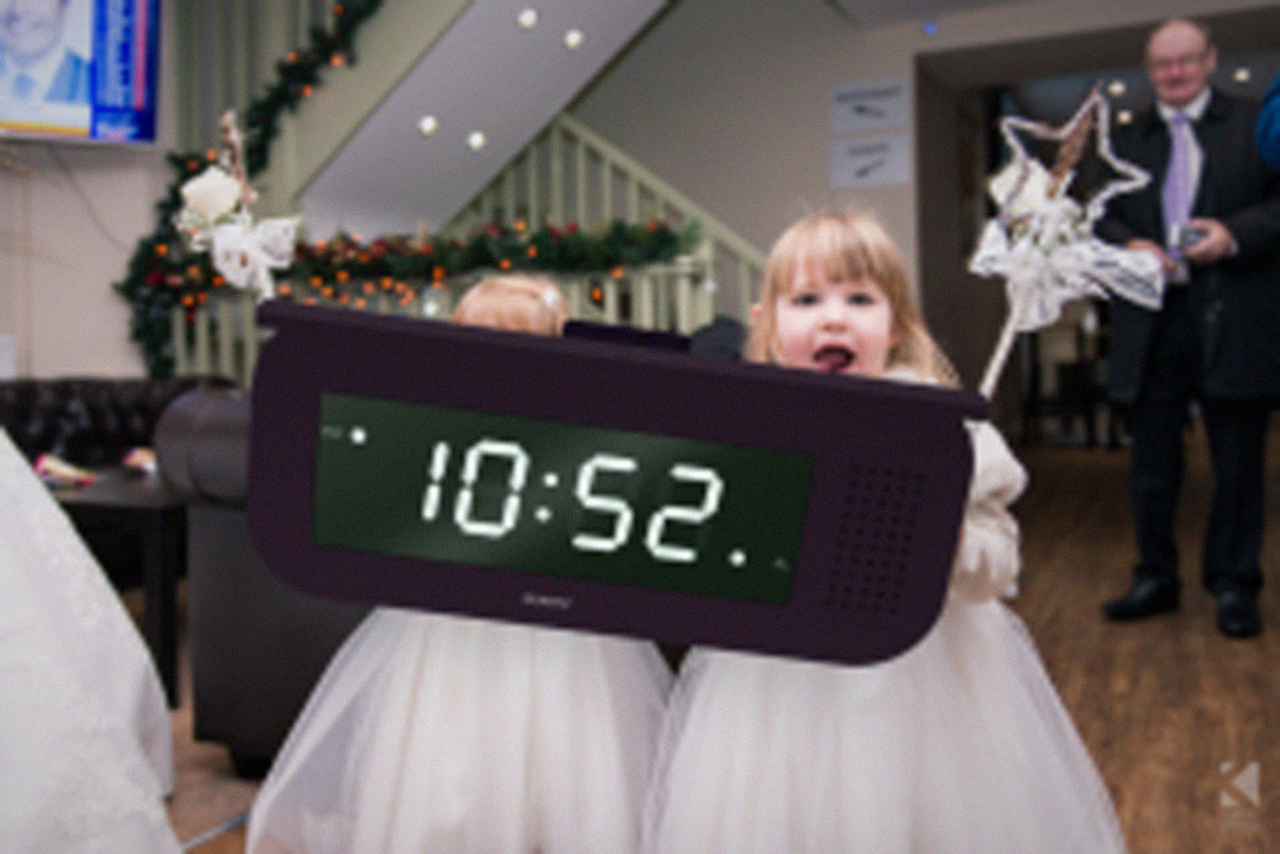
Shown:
10h52
